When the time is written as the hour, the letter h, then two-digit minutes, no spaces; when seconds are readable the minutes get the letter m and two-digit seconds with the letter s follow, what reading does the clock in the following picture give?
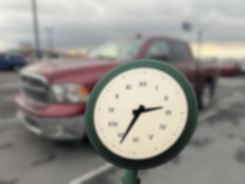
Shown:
2h34
